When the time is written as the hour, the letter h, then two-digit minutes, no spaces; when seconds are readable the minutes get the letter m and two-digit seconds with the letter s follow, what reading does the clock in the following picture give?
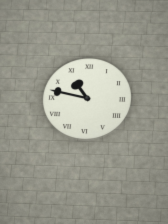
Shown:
10h47
